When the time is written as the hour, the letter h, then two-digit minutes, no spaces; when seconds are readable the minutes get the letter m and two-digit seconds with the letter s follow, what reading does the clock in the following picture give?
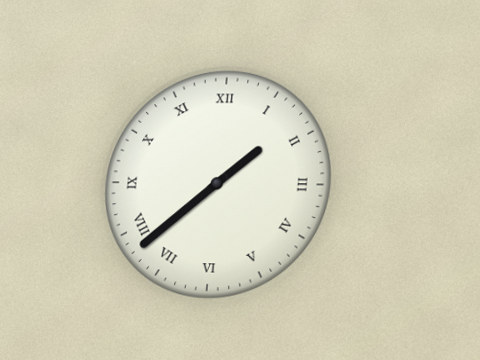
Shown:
1h38
